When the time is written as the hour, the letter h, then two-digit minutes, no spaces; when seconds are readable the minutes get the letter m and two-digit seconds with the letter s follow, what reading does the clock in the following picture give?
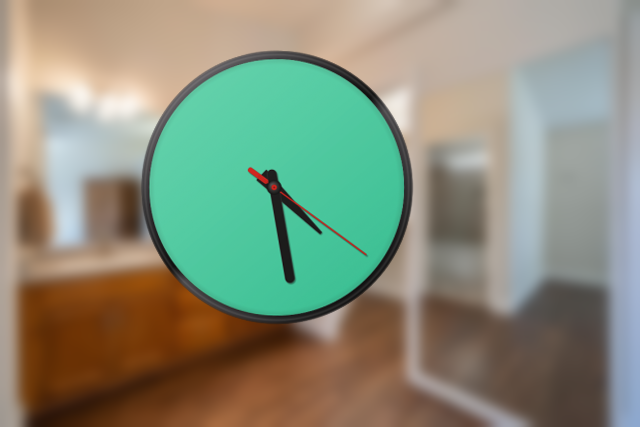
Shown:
4h28m21s
